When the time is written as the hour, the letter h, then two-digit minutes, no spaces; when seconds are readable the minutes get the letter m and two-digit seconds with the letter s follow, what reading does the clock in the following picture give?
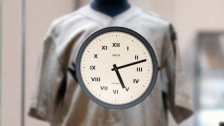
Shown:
5h12
